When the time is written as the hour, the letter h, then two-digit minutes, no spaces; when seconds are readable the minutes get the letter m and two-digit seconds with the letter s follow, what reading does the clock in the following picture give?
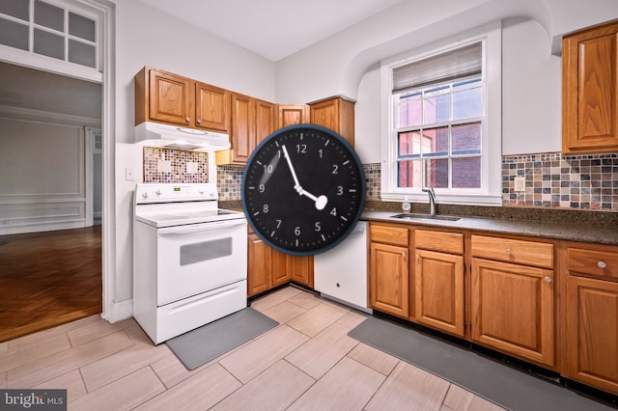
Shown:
3h56
